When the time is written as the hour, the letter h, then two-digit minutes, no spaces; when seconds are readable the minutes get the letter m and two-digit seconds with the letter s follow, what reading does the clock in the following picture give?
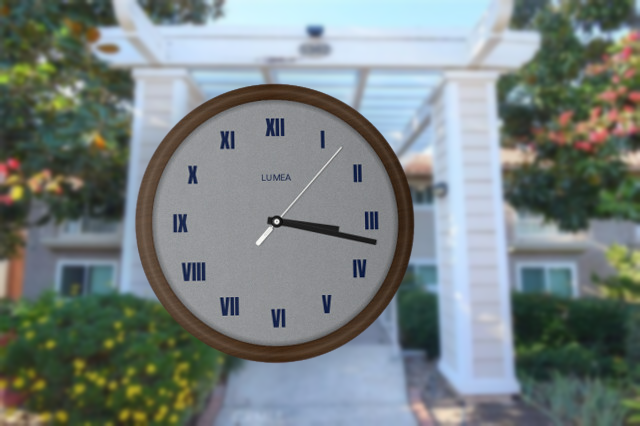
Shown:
3h17m07s
